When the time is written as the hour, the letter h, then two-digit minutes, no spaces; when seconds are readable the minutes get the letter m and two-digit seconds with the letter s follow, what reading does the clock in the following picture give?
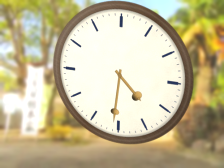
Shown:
4h31
